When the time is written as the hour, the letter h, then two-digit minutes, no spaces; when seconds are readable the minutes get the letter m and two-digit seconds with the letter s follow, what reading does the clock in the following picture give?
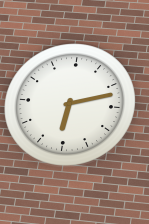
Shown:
6h12
